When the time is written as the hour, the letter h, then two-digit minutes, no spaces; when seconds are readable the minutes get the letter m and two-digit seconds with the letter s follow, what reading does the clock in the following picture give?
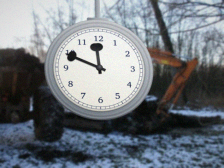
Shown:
11h49
